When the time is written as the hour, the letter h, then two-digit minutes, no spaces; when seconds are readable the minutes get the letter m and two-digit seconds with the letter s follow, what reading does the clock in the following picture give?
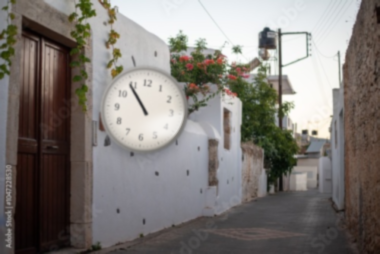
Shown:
10h54
